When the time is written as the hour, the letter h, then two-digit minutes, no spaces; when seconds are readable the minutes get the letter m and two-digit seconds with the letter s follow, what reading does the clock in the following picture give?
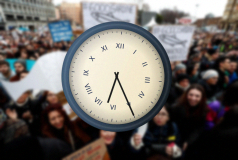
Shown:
6h25
